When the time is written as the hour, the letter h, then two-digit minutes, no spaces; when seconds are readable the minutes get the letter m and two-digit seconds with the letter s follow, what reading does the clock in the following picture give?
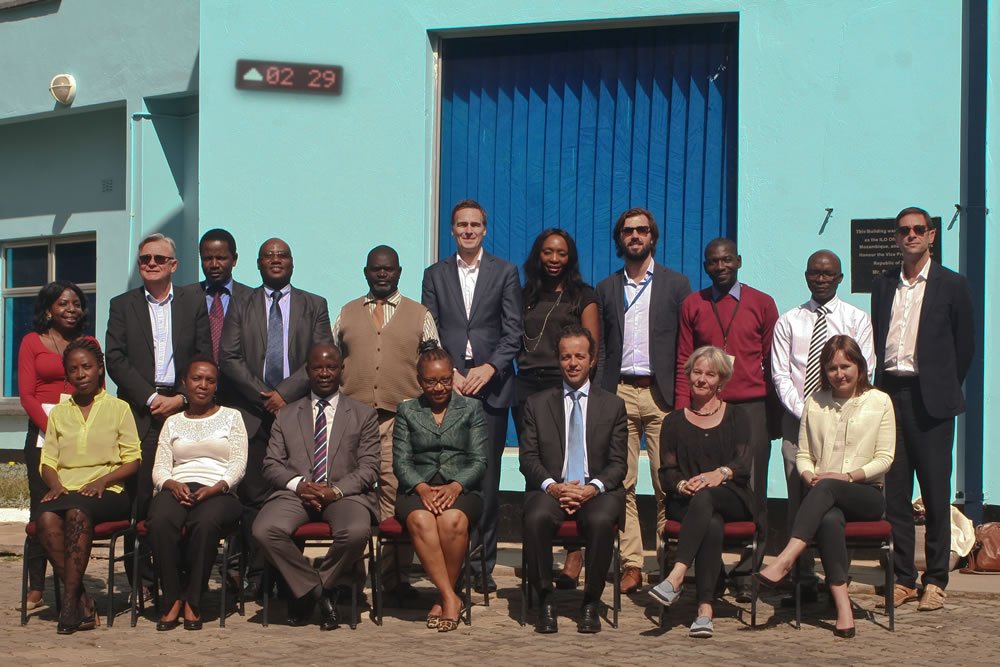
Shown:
2h29
